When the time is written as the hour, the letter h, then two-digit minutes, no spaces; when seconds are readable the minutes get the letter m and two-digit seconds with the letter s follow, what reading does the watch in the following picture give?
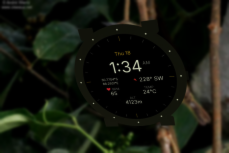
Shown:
1h34
